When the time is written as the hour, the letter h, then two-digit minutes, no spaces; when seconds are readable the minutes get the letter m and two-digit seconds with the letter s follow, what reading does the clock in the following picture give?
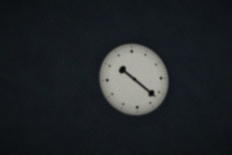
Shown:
10h22
